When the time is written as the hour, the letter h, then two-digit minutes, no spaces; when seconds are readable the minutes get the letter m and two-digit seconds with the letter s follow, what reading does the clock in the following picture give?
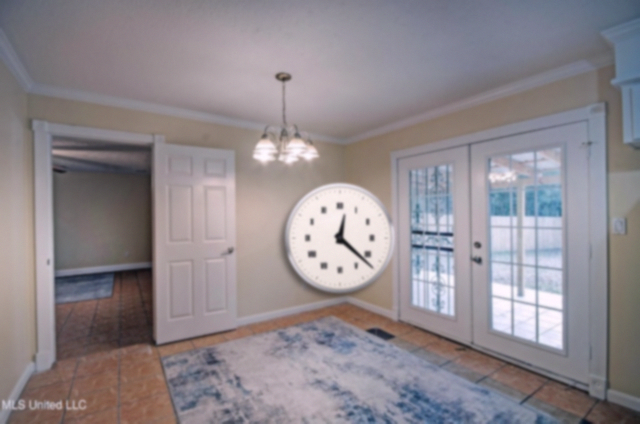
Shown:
12h22
